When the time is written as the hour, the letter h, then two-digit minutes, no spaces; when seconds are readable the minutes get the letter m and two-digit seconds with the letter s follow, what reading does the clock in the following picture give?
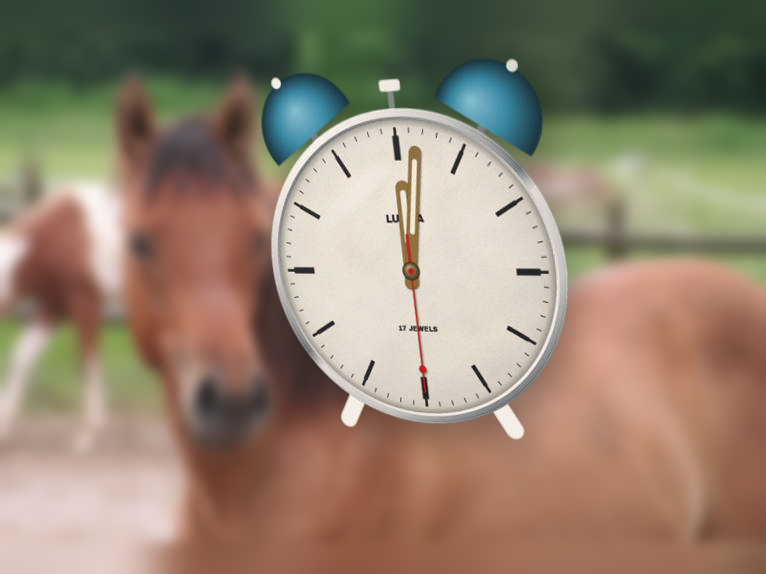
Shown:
12h01m30s
